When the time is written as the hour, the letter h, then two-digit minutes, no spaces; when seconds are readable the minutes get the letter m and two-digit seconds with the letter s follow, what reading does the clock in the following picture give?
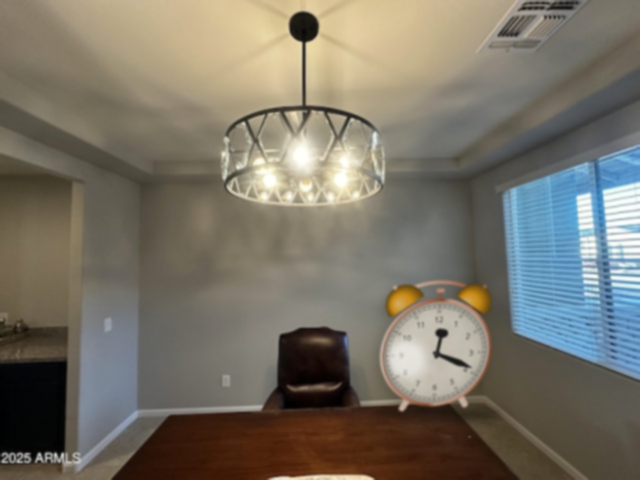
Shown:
12h19
